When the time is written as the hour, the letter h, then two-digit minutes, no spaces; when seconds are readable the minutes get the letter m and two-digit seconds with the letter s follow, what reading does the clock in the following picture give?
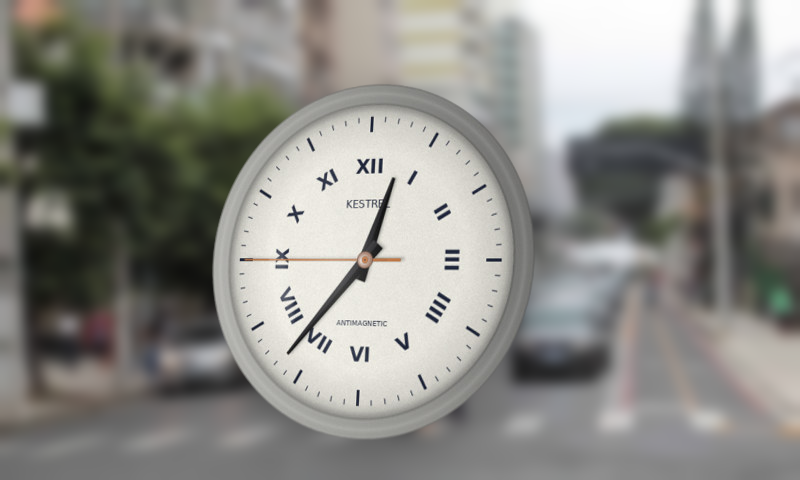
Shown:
12h36m45s
